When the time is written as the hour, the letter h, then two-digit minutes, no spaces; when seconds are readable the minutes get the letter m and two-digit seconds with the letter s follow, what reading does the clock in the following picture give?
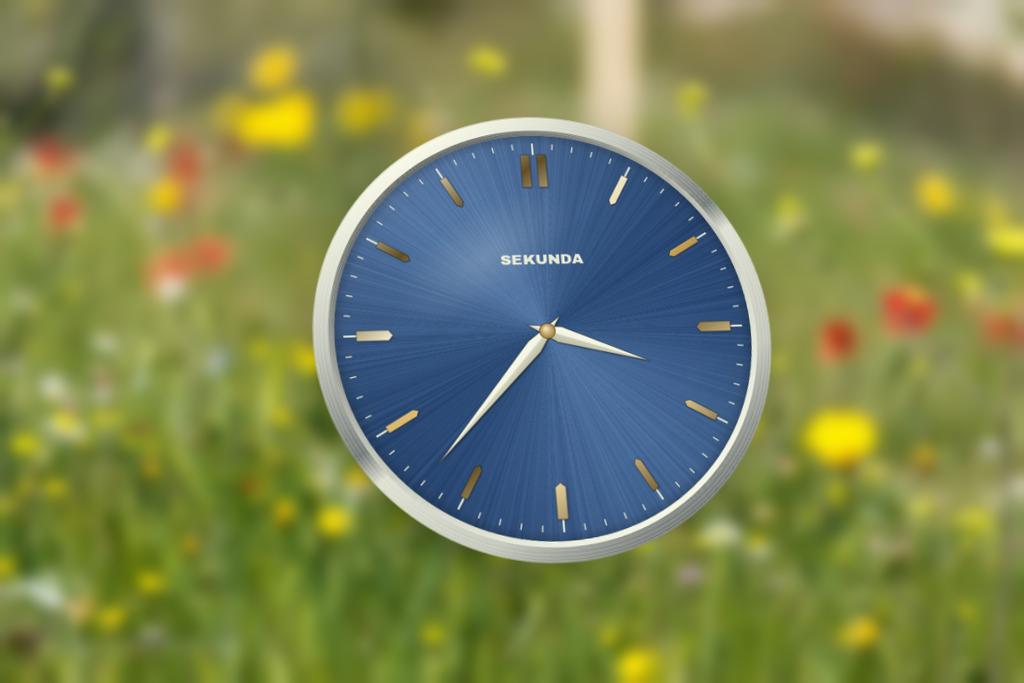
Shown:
3h37
